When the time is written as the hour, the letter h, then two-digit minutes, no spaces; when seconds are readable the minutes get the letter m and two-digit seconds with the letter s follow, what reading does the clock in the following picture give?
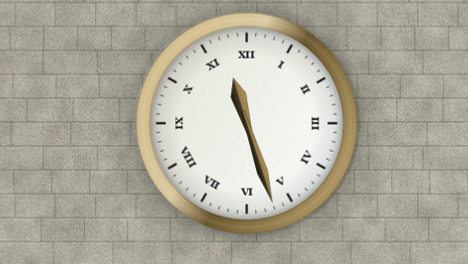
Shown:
11h27
